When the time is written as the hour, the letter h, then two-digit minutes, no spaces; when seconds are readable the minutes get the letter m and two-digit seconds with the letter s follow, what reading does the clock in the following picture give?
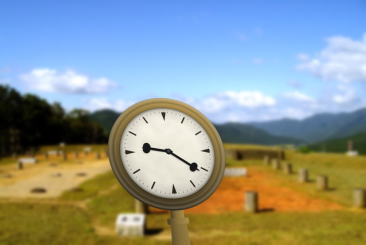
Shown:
9h21
